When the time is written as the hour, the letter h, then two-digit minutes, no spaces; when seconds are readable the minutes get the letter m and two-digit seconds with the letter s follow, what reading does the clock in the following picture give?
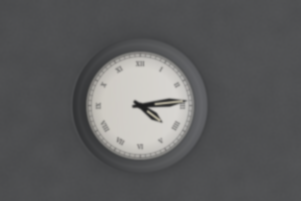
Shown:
4h14
